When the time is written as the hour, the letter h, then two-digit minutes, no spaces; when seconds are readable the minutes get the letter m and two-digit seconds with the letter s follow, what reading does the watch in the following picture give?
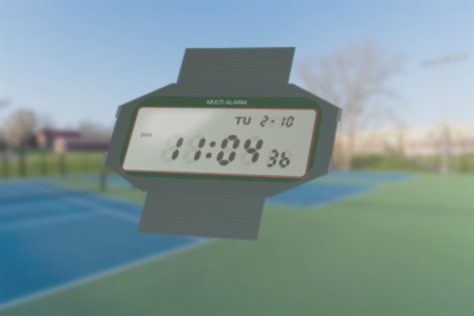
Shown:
11h04m36s
